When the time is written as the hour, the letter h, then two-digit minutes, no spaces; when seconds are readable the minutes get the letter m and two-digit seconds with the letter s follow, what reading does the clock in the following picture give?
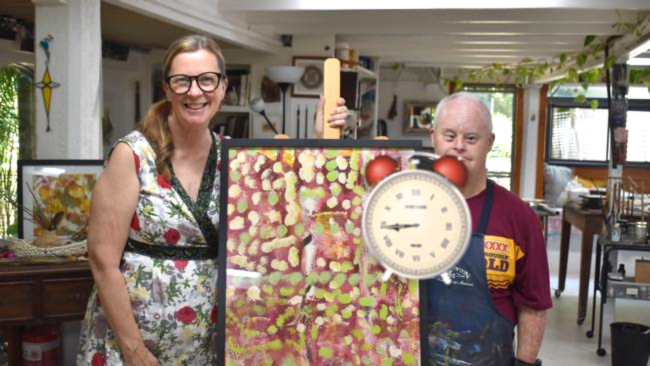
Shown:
8h44
